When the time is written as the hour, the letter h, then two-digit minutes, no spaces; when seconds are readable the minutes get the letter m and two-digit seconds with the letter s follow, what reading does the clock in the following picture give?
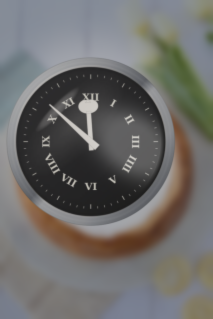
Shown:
11h52
